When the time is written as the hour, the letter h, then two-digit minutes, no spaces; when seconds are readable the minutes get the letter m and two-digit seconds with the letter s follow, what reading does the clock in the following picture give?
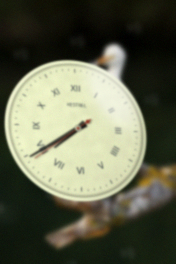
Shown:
7h39m39s
